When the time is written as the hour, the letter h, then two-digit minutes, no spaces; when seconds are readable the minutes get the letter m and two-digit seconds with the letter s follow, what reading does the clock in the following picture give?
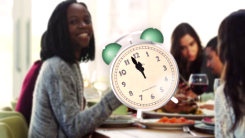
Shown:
11h58
